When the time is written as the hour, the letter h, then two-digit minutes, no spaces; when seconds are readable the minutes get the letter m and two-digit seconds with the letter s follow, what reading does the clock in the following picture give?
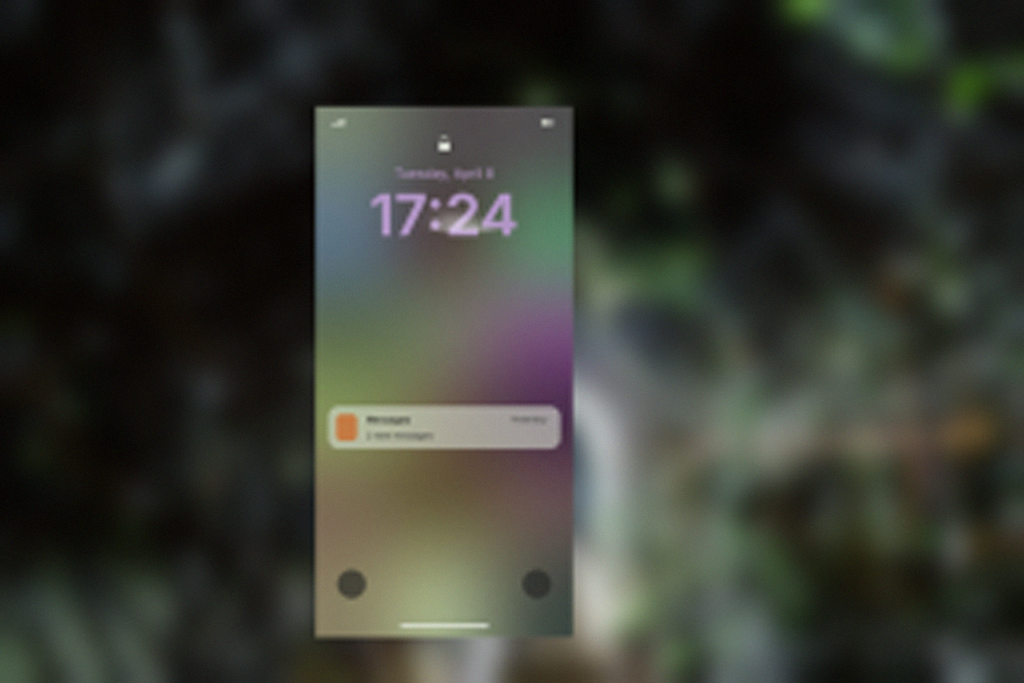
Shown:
17h24
